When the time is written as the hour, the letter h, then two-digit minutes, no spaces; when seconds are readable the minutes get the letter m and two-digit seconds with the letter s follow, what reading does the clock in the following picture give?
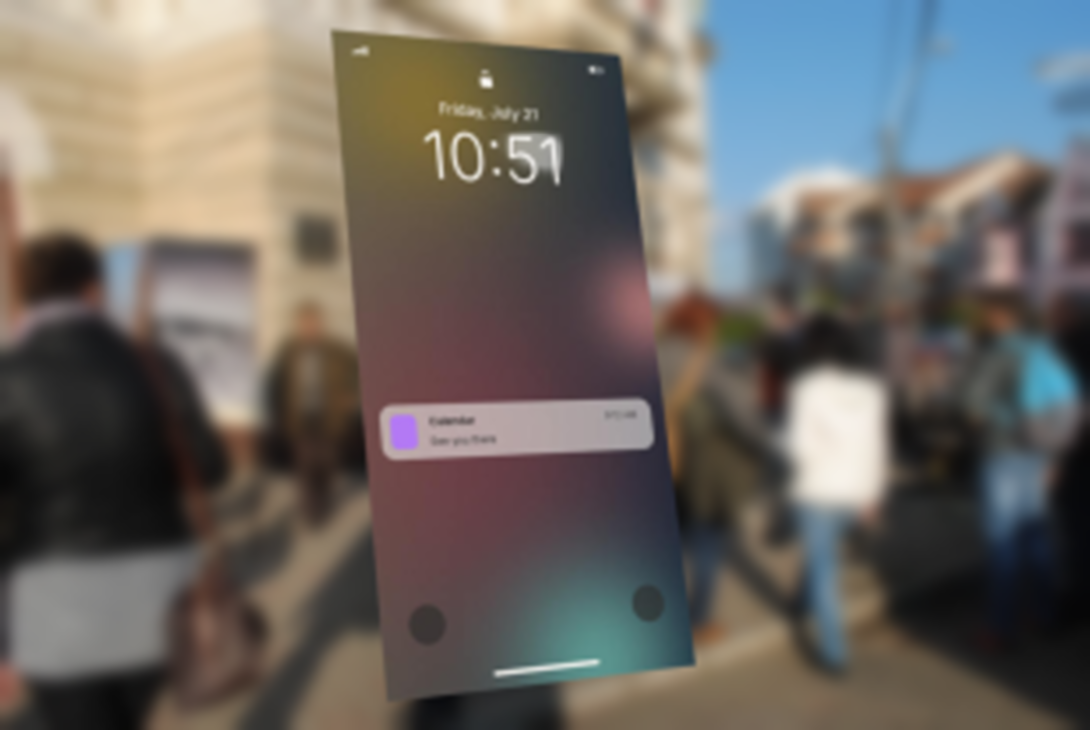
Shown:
10h51
